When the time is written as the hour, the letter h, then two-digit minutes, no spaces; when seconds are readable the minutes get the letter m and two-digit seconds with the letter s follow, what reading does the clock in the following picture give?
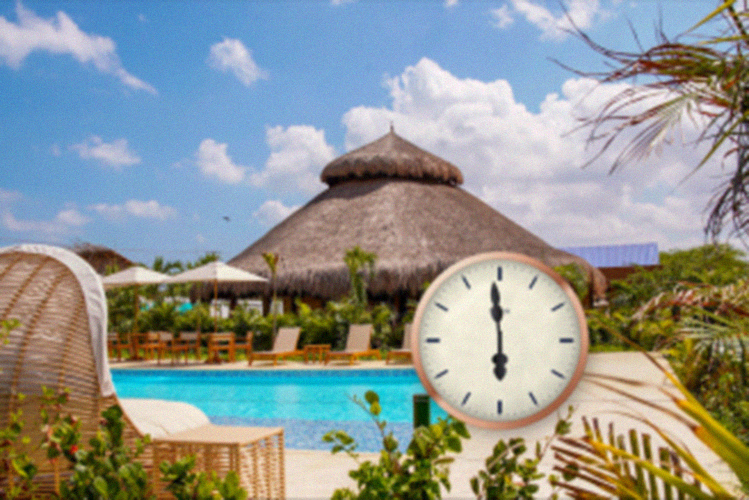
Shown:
5h59
